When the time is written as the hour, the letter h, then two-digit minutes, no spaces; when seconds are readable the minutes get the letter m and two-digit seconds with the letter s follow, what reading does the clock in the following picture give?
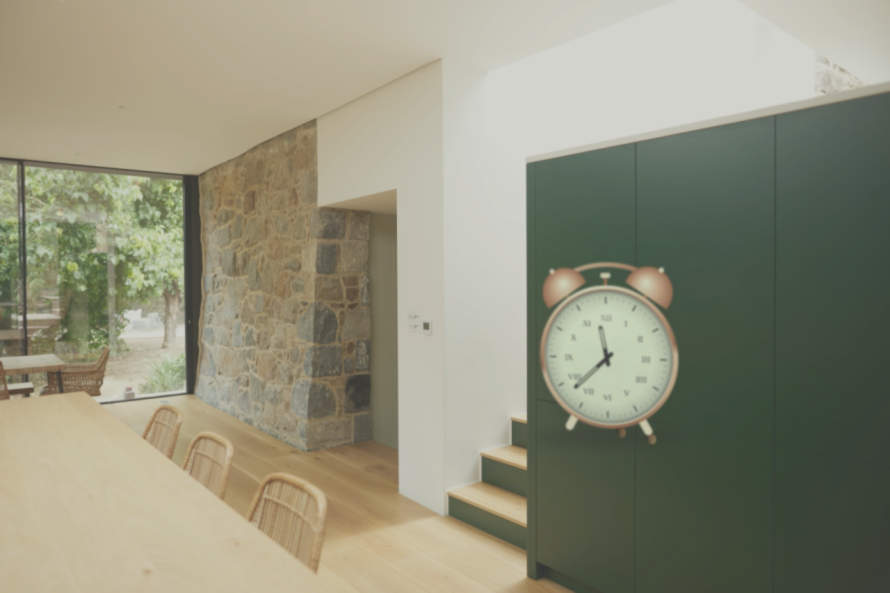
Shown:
11h38
